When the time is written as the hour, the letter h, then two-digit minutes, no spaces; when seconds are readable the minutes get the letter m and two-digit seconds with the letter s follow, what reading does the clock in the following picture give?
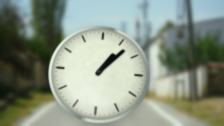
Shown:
1h07
